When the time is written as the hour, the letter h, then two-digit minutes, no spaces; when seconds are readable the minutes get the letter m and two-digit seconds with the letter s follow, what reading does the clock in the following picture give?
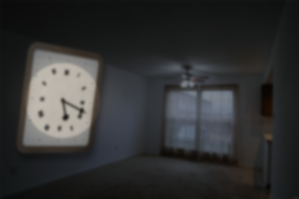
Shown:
5h18
